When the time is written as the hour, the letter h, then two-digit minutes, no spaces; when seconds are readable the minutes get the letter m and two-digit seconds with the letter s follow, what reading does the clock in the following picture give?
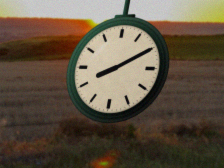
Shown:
8h10
